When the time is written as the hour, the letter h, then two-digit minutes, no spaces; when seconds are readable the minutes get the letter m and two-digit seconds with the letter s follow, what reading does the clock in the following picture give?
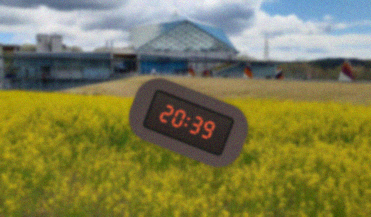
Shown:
20h39
